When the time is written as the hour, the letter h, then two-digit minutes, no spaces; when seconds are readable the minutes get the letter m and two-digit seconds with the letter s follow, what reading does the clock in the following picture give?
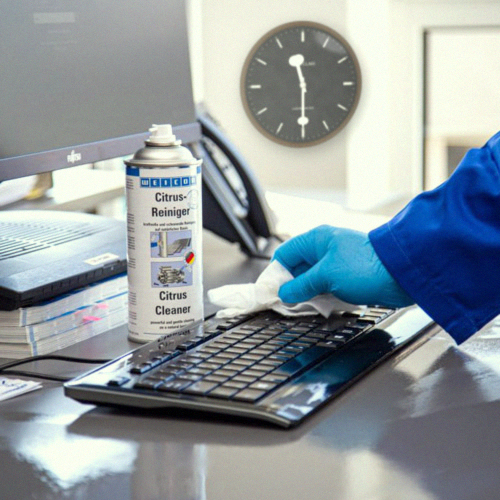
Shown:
11h30
